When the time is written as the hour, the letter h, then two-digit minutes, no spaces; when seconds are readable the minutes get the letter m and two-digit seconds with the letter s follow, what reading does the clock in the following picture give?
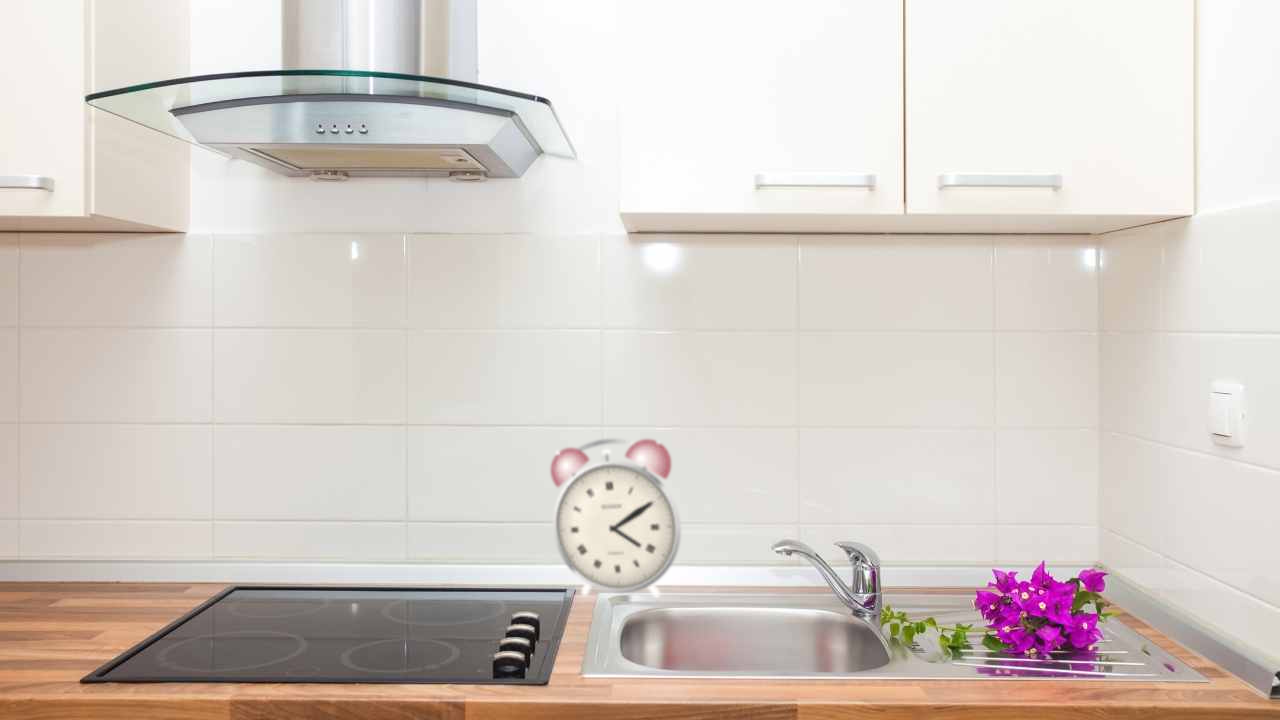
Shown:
4h10
